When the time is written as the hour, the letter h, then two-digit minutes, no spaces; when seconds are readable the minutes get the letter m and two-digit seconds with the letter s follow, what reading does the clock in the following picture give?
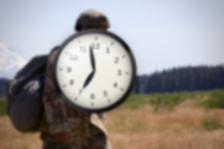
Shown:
6h58
